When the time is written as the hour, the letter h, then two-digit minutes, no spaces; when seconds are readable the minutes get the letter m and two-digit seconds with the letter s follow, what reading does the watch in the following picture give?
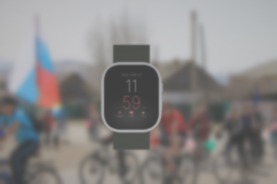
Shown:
11h59
